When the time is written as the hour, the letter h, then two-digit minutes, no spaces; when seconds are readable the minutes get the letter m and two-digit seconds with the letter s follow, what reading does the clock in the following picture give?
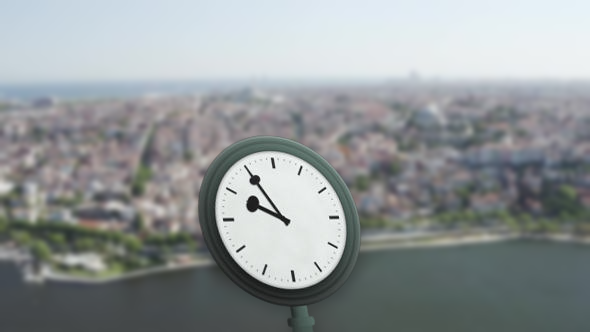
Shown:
9h55
